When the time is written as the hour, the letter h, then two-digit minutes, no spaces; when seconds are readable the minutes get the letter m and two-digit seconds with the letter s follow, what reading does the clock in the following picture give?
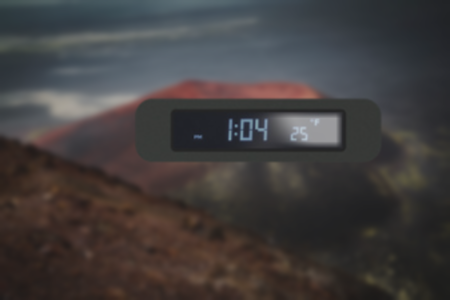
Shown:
1h04
